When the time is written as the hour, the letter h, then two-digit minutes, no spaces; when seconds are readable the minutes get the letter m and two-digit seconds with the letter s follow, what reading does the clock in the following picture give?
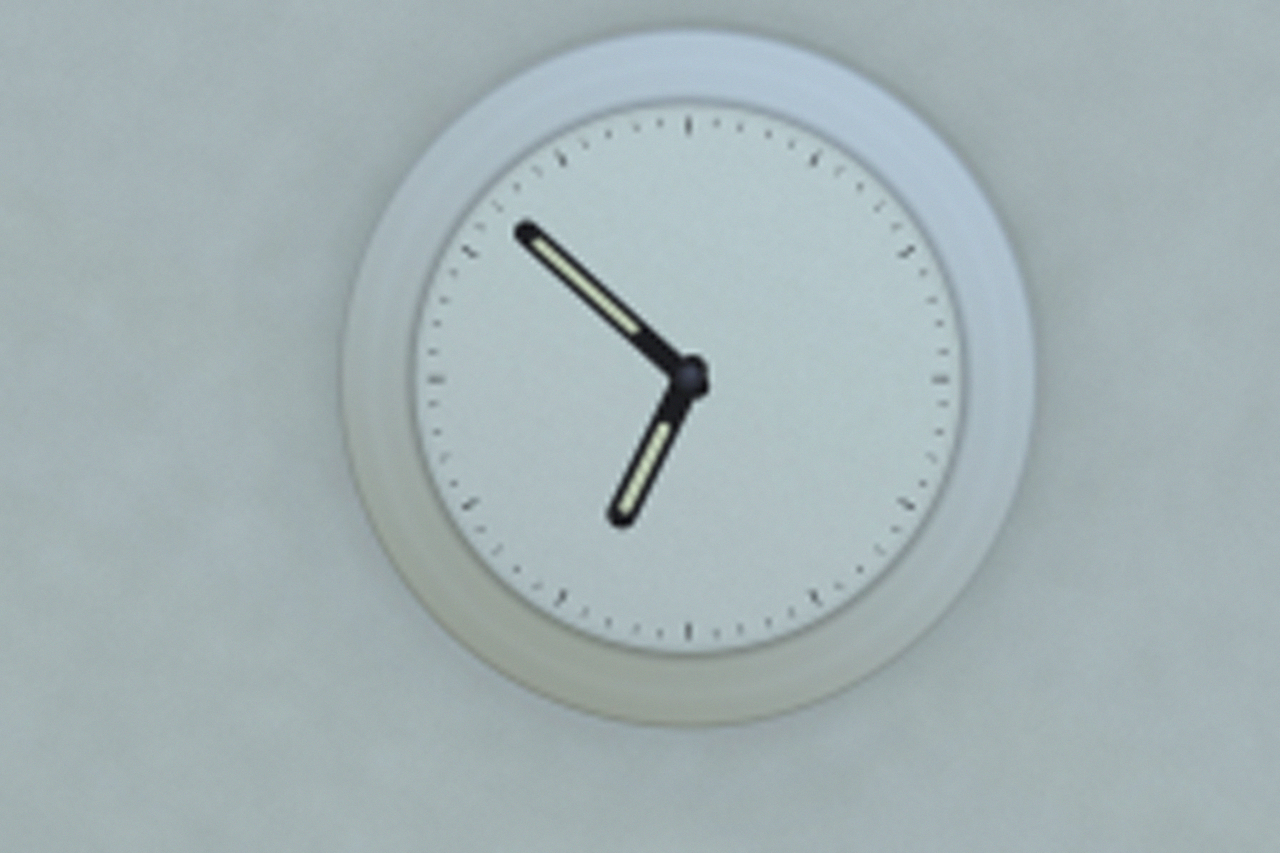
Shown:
6h52
